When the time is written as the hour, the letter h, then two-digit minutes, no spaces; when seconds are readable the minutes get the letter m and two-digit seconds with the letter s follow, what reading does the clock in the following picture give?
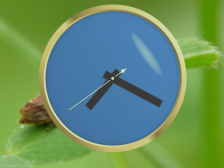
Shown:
7h19m39s
